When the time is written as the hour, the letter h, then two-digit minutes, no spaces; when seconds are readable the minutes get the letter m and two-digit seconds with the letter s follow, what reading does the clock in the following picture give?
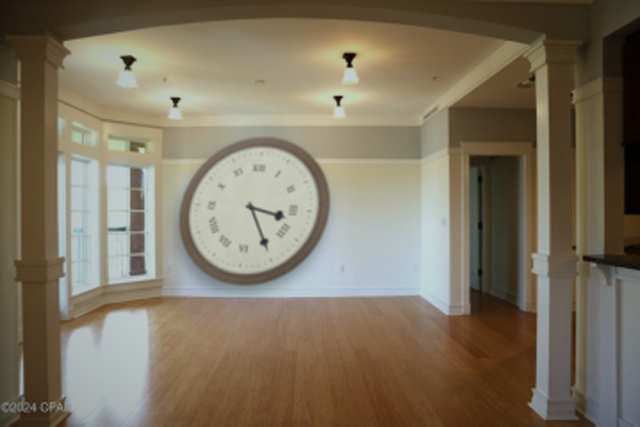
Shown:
3h25
